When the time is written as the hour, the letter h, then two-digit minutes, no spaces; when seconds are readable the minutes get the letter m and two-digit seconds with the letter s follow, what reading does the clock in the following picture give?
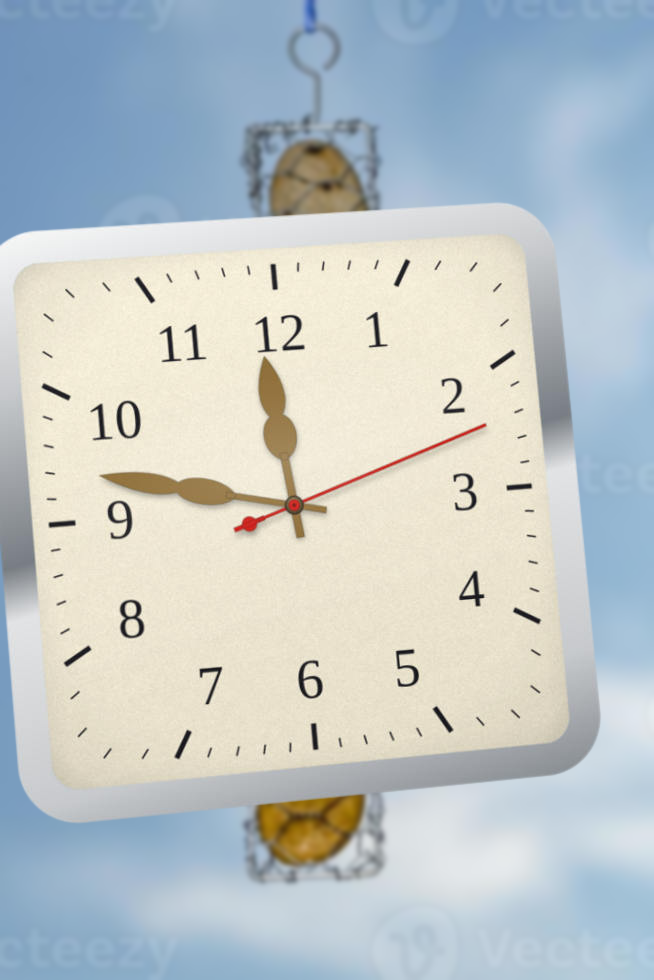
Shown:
11h47m12s
